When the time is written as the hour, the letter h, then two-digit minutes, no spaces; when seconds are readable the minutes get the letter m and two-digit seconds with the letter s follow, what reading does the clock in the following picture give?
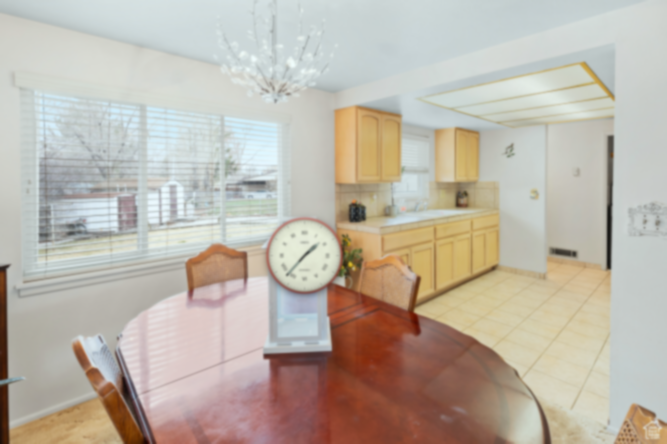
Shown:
1h37
